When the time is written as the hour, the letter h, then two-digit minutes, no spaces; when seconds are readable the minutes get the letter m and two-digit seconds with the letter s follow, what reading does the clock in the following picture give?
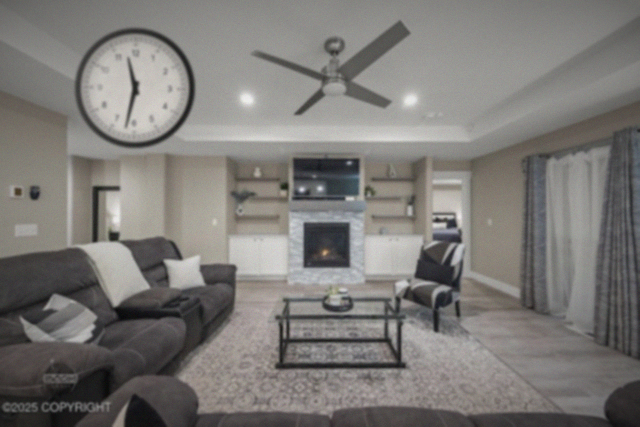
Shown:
11h32
